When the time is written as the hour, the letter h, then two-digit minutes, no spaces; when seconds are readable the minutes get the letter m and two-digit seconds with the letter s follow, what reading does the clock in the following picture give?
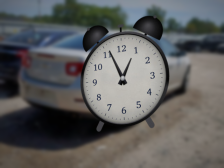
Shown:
12h56
